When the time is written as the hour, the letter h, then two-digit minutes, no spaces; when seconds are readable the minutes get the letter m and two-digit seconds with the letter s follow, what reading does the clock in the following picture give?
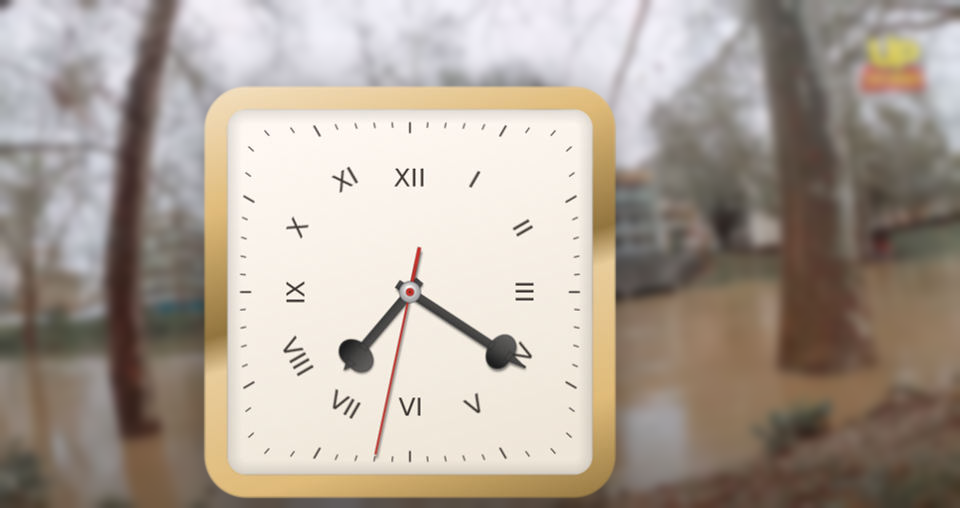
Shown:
7h20m32s
